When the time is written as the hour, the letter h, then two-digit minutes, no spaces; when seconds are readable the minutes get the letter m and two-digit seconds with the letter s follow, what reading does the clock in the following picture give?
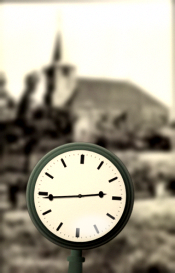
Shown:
2h44
